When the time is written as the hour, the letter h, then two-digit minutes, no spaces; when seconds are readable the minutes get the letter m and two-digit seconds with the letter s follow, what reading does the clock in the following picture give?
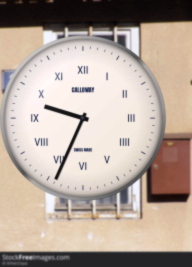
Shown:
9h34
